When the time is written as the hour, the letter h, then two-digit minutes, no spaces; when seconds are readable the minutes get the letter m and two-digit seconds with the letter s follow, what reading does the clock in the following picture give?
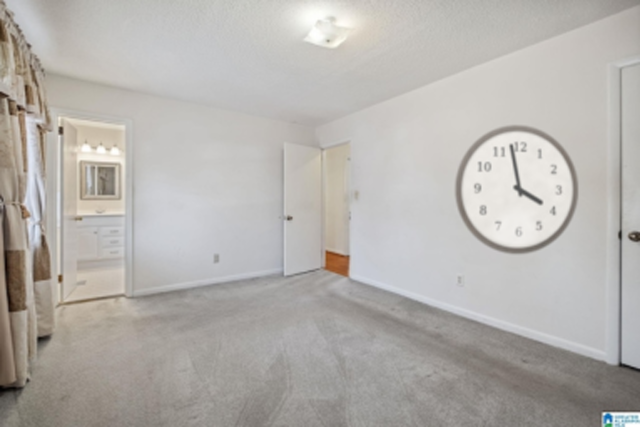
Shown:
3h58
